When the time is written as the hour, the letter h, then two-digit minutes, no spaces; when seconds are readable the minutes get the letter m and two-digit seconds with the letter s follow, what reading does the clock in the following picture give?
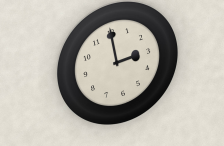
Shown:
3h00
